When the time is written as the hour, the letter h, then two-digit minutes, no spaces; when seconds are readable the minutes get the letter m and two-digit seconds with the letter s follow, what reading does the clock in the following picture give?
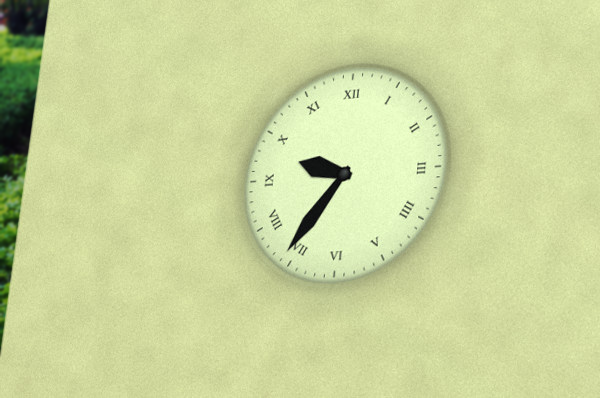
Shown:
9h36
